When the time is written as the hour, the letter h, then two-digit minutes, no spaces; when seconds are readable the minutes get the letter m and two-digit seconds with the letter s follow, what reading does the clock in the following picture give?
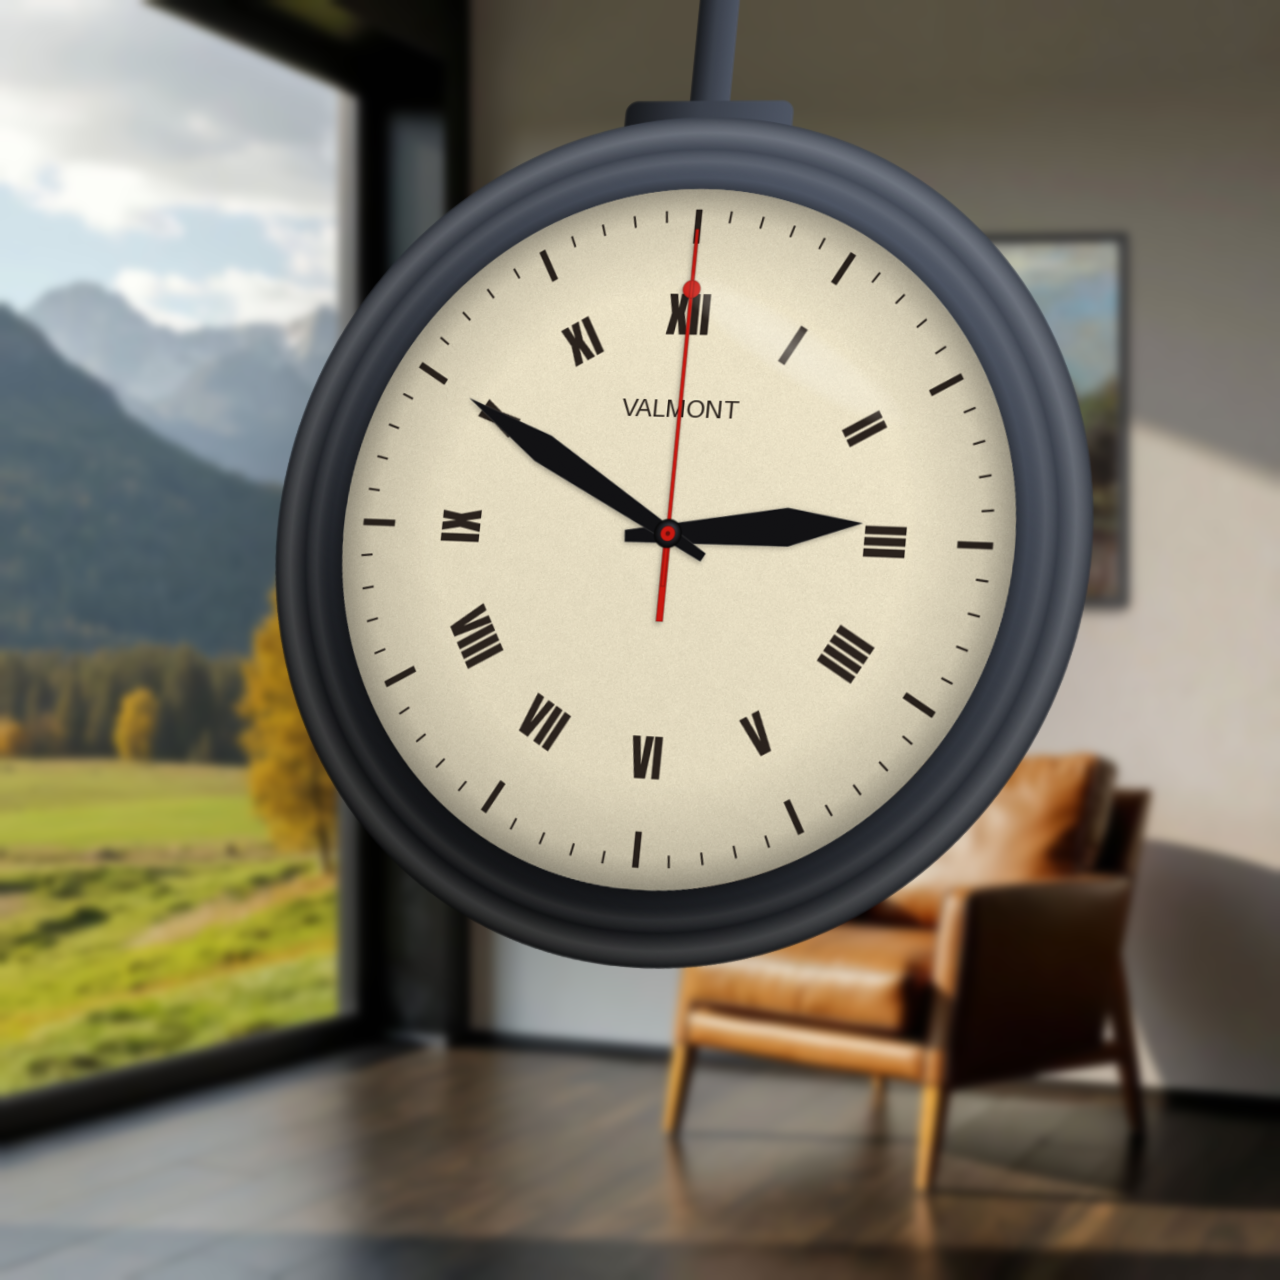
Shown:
2h50m00s
